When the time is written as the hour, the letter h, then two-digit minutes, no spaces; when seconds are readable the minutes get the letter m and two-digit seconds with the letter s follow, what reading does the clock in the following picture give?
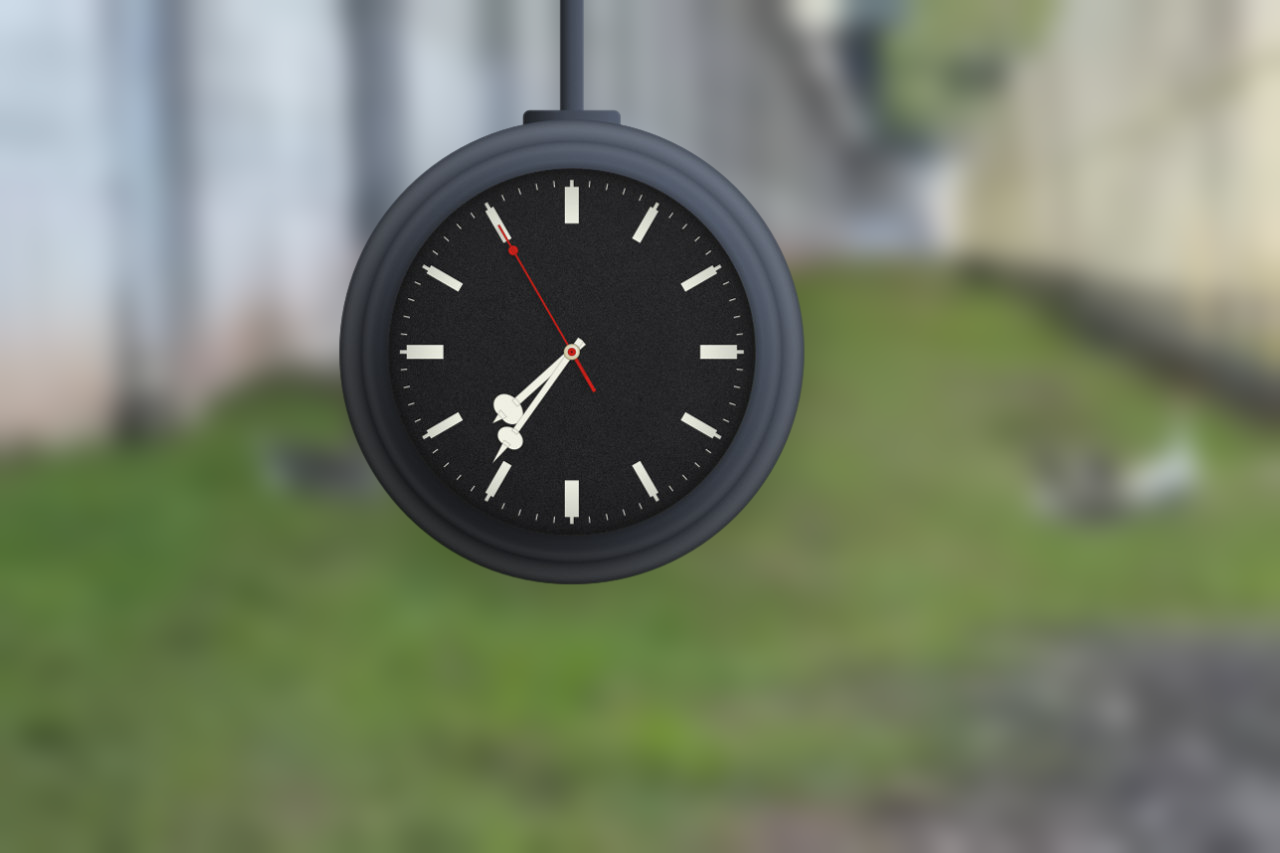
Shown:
7h35m55s
